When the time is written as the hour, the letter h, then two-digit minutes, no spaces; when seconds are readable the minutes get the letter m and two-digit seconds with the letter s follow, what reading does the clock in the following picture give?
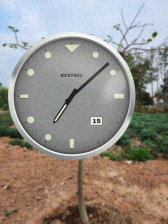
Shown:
7h08
